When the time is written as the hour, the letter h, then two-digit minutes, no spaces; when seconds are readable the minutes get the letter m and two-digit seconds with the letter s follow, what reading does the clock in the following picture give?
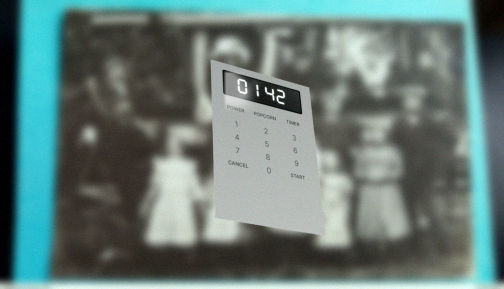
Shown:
1h42
